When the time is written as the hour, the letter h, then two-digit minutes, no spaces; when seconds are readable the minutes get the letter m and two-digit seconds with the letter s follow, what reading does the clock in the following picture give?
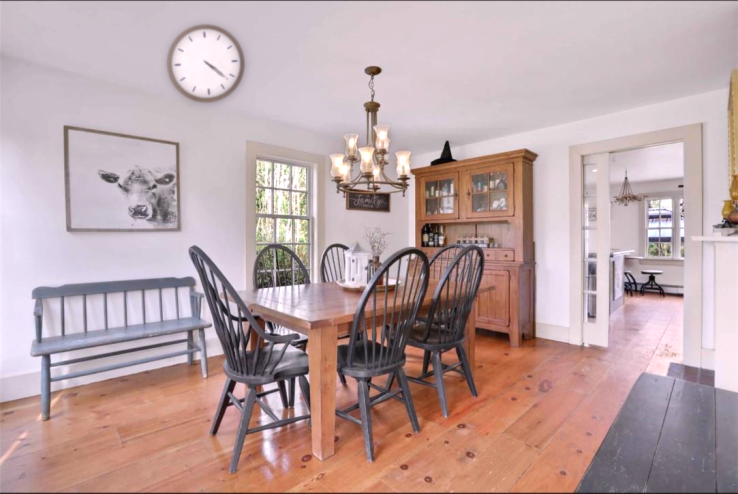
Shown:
4h22
